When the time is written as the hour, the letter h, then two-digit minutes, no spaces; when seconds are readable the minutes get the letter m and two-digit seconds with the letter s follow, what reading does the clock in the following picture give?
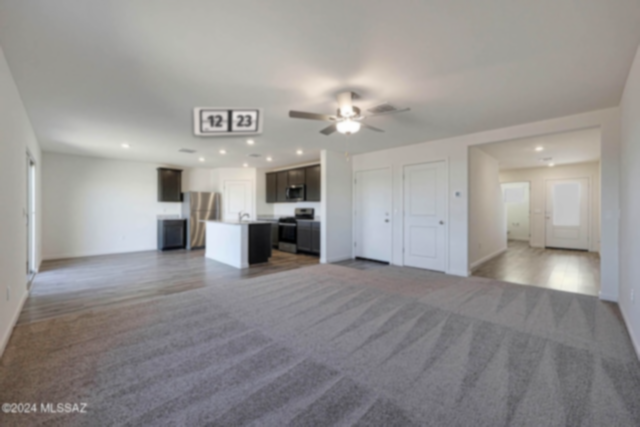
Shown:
12h23
